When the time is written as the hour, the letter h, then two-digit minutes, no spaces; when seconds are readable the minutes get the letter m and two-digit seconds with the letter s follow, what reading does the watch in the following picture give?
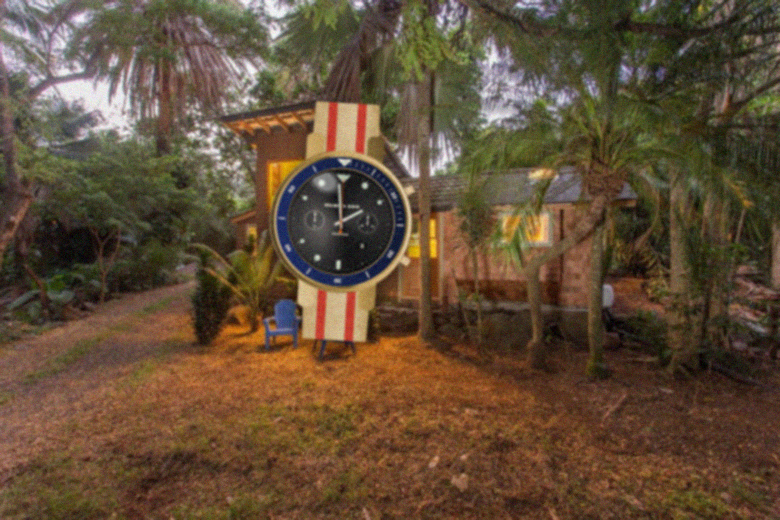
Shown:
1h59
